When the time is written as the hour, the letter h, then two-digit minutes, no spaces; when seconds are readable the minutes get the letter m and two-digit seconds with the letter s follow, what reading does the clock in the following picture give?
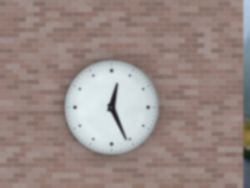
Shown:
12h26
